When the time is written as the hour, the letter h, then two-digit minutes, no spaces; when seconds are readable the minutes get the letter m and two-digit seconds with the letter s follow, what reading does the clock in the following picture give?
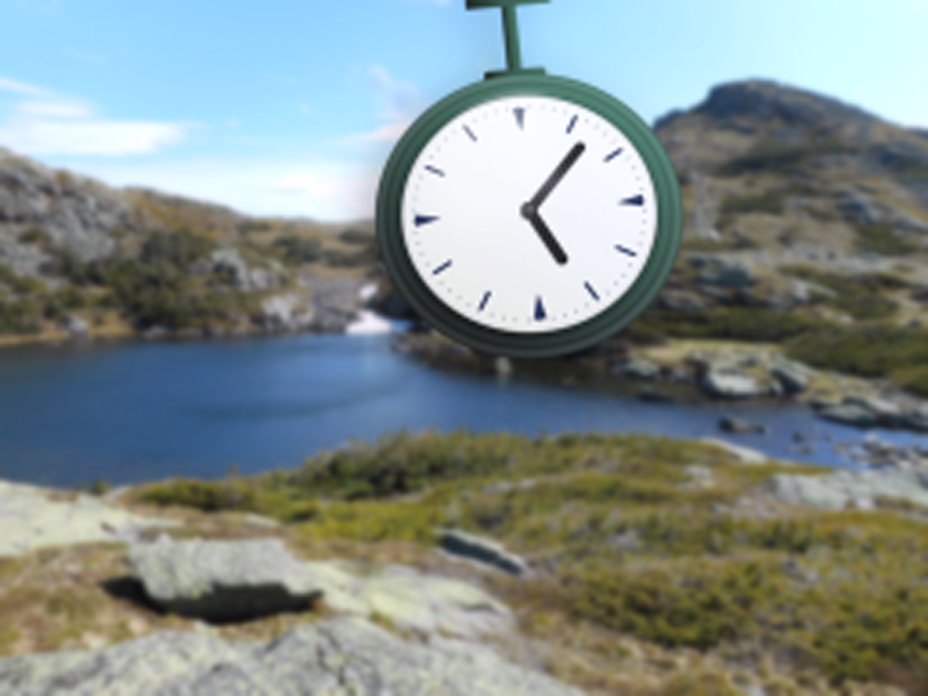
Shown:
5h07
